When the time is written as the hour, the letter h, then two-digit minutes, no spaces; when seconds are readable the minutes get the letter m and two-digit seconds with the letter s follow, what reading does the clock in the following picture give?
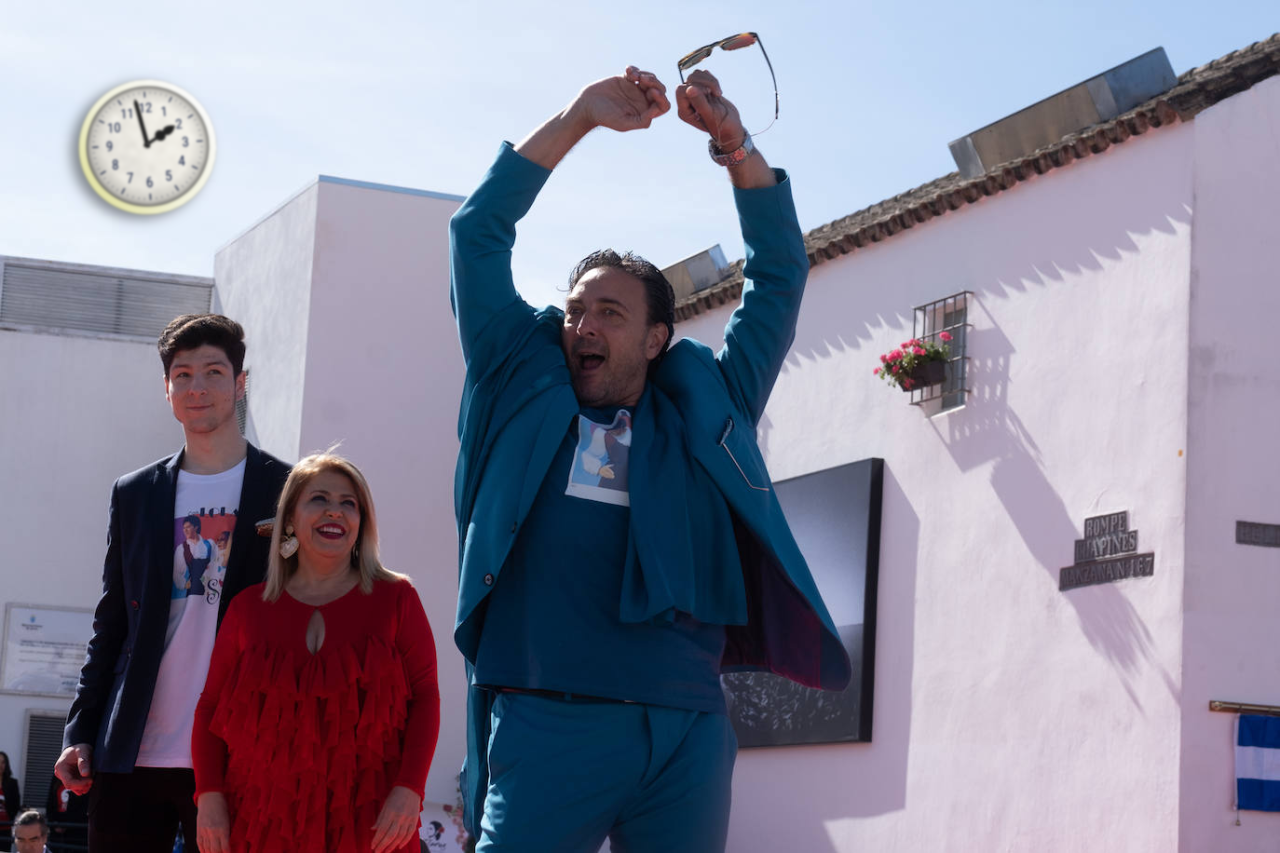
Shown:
1h58
